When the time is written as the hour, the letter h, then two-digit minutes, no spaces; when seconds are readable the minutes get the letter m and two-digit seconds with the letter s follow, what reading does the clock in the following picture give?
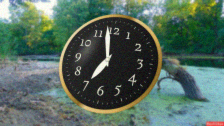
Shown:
6h58
